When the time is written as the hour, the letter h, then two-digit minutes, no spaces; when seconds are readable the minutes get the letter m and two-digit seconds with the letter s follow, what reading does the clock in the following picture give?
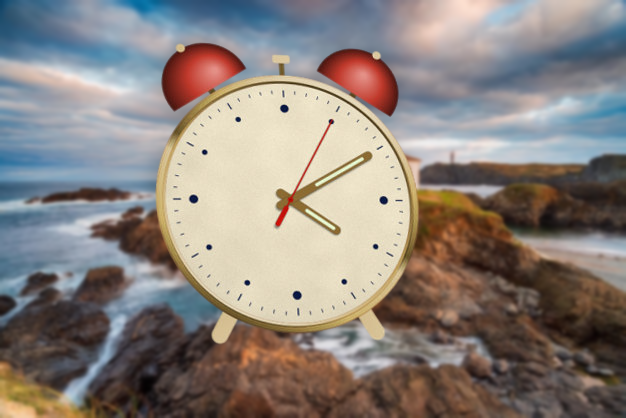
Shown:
4h10m05s
